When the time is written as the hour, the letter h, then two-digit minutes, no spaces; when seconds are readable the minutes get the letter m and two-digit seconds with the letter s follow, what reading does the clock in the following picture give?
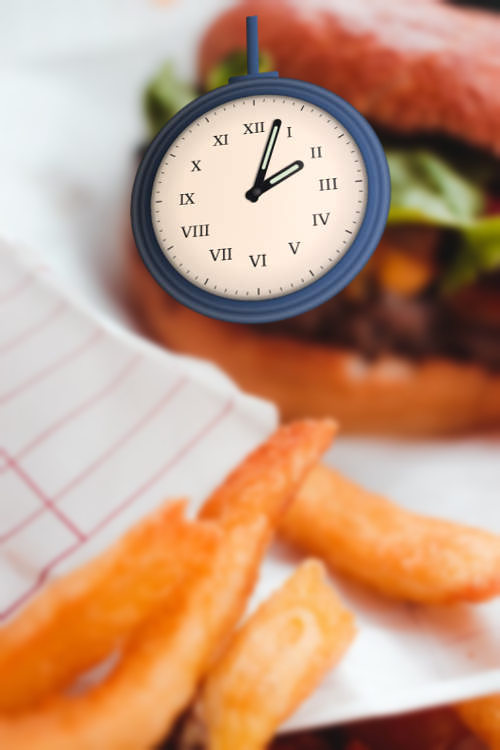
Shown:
2h03
